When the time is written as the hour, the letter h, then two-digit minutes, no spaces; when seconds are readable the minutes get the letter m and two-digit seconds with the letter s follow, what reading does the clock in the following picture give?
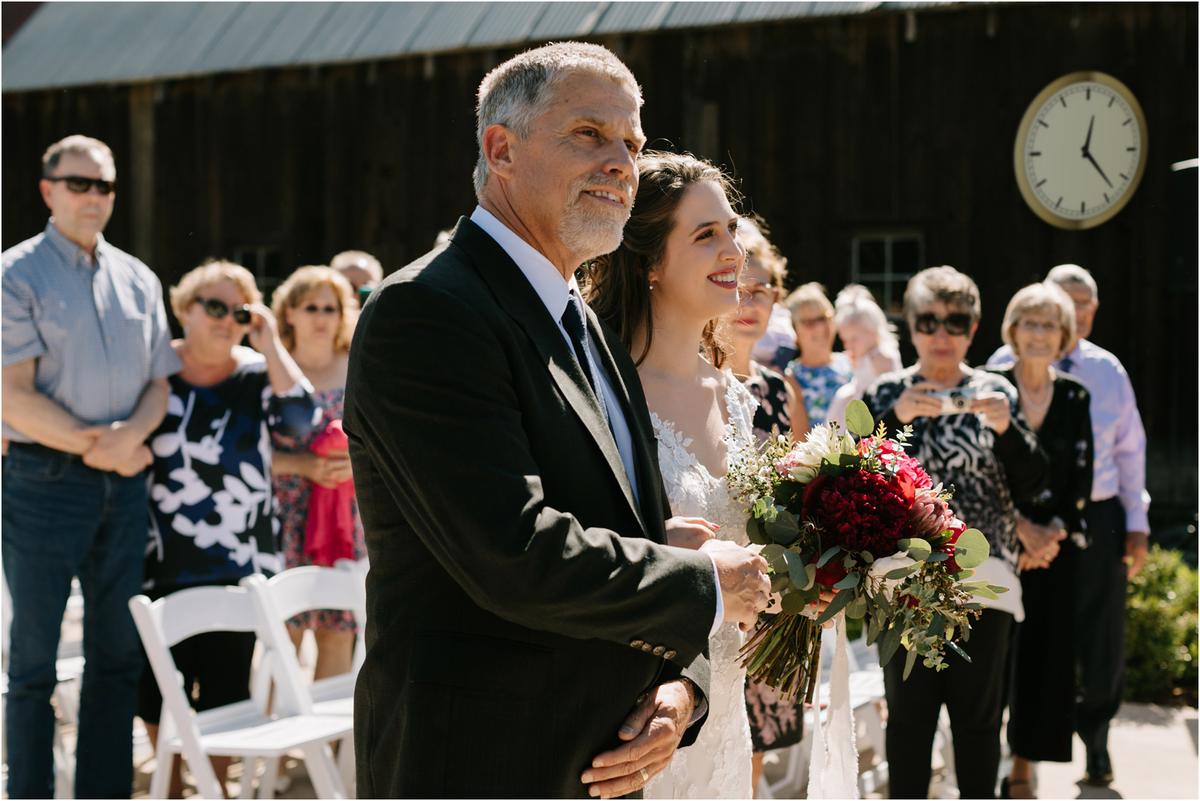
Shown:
12h23
